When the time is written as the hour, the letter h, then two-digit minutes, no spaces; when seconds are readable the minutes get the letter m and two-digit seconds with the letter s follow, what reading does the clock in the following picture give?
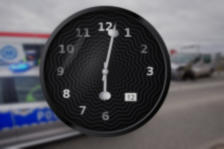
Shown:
6h02
